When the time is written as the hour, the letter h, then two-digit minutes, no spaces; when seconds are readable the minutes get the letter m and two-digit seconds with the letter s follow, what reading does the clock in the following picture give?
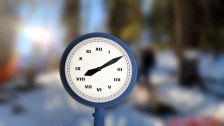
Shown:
8h10
